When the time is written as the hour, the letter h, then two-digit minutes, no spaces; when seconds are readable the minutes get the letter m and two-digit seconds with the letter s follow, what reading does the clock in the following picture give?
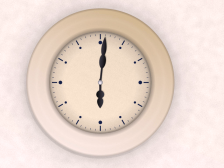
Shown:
6h01
